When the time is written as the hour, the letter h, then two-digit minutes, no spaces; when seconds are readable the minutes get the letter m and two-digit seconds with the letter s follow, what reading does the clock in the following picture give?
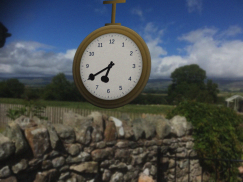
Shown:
6h40
